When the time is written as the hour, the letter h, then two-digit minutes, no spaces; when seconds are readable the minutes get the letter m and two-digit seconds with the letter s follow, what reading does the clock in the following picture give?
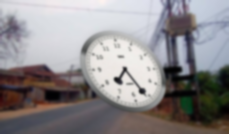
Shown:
7h26
